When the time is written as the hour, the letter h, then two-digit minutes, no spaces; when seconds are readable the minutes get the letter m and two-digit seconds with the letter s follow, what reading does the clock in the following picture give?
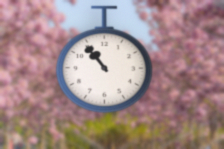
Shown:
10h54
